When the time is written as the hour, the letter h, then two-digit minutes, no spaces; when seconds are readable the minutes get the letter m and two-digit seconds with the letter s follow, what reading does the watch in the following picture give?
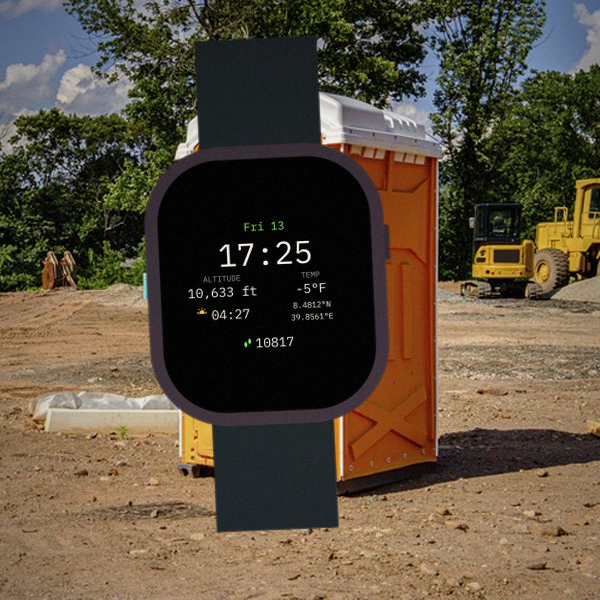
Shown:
17h25
